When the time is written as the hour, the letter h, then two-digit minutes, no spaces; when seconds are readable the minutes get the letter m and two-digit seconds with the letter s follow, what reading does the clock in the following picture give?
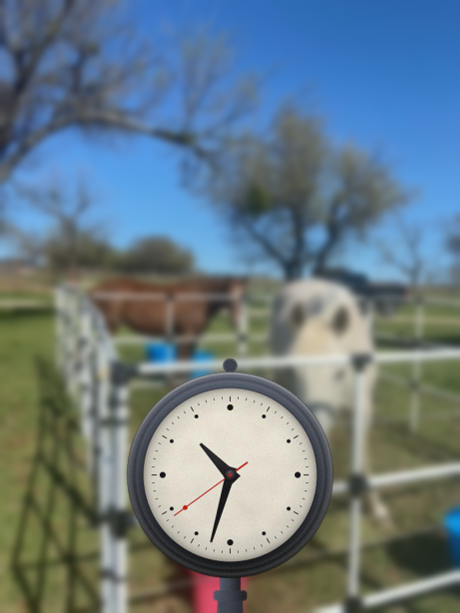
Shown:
10h32m39s
